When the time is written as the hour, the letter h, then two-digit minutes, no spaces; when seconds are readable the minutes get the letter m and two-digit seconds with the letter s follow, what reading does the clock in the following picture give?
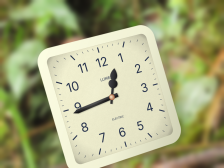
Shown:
12h44
